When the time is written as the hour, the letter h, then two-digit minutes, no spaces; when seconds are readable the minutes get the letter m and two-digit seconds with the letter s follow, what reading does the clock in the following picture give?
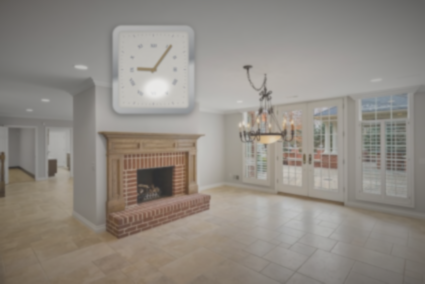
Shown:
9h06
